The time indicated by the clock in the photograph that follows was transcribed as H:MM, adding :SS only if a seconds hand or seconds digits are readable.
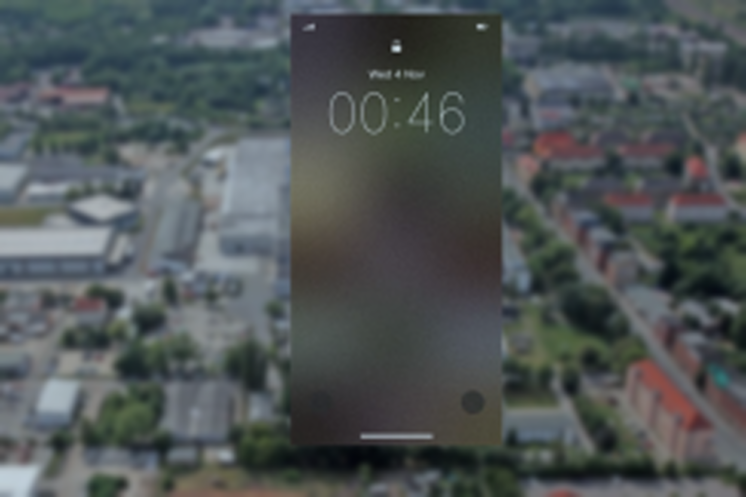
0:46
